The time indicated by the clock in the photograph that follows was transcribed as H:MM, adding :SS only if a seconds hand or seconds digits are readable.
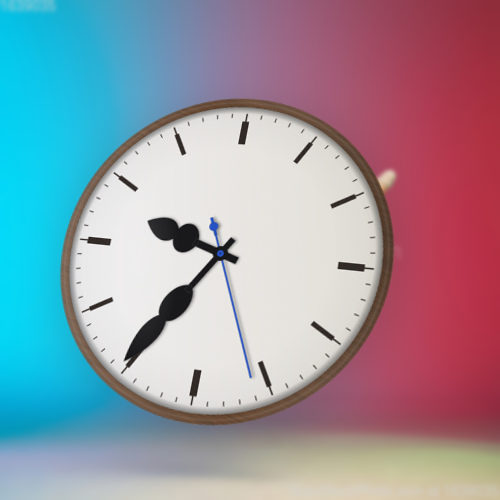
9:35:26
